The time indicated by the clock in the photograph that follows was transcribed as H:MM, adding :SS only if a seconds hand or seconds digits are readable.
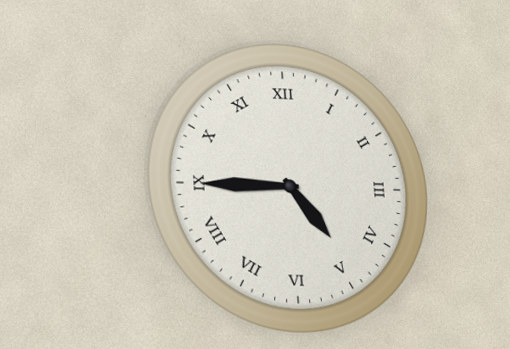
4:45
